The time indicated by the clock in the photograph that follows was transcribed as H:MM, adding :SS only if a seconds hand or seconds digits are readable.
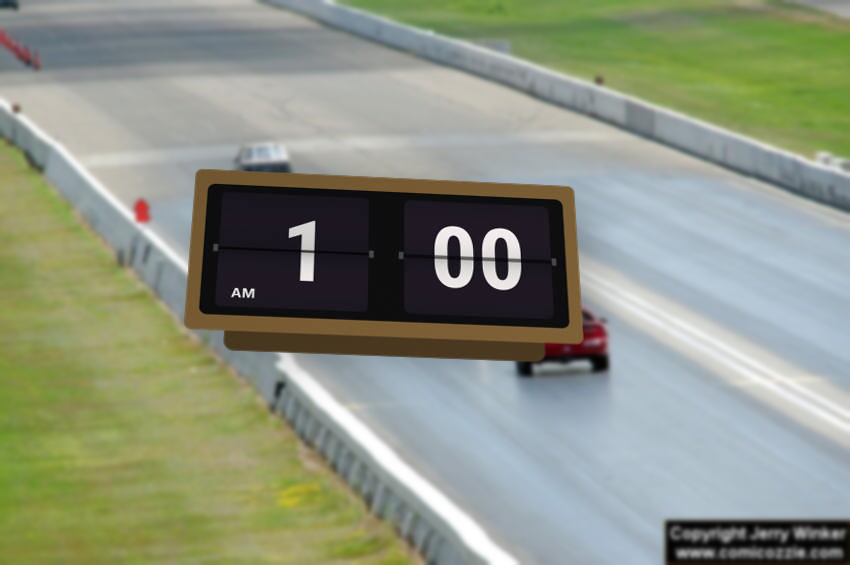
1:00
